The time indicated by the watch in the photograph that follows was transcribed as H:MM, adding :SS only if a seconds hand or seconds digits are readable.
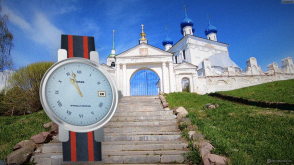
10:57
